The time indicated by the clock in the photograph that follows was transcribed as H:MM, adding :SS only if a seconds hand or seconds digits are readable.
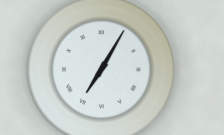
7:05
